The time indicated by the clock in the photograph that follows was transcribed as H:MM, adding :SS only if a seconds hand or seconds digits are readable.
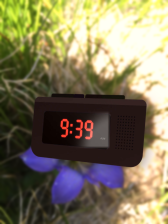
9:39
